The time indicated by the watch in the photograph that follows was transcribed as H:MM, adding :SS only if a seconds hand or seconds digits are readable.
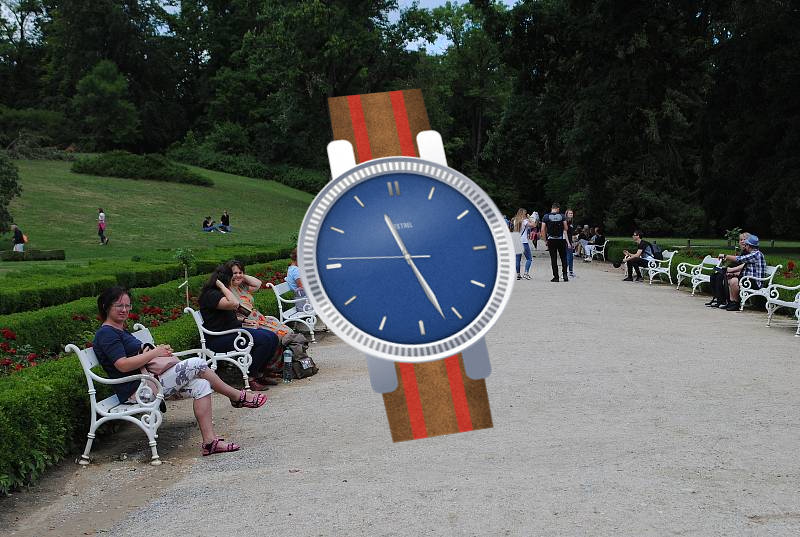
11:26:46
